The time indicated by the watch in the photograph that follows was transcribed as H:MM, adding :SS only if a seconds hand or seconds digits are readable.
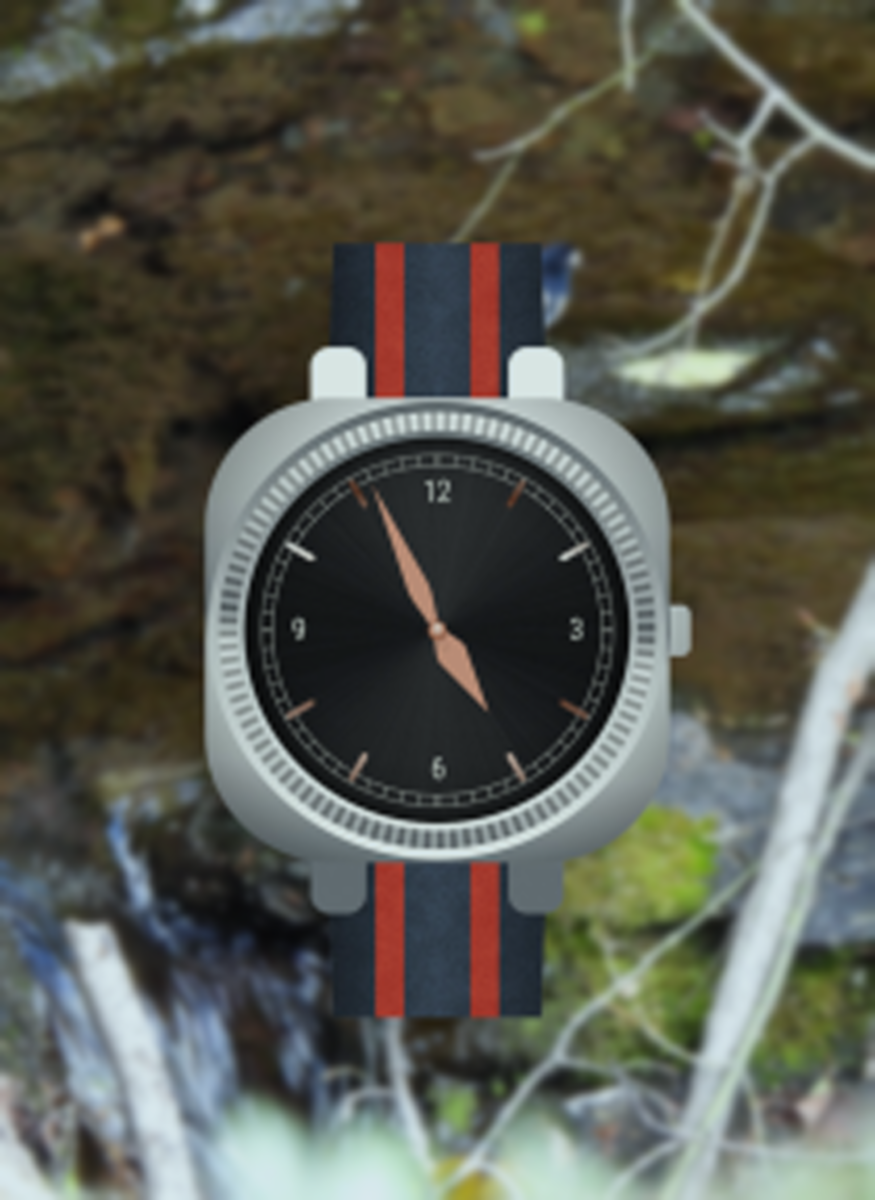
4:56
